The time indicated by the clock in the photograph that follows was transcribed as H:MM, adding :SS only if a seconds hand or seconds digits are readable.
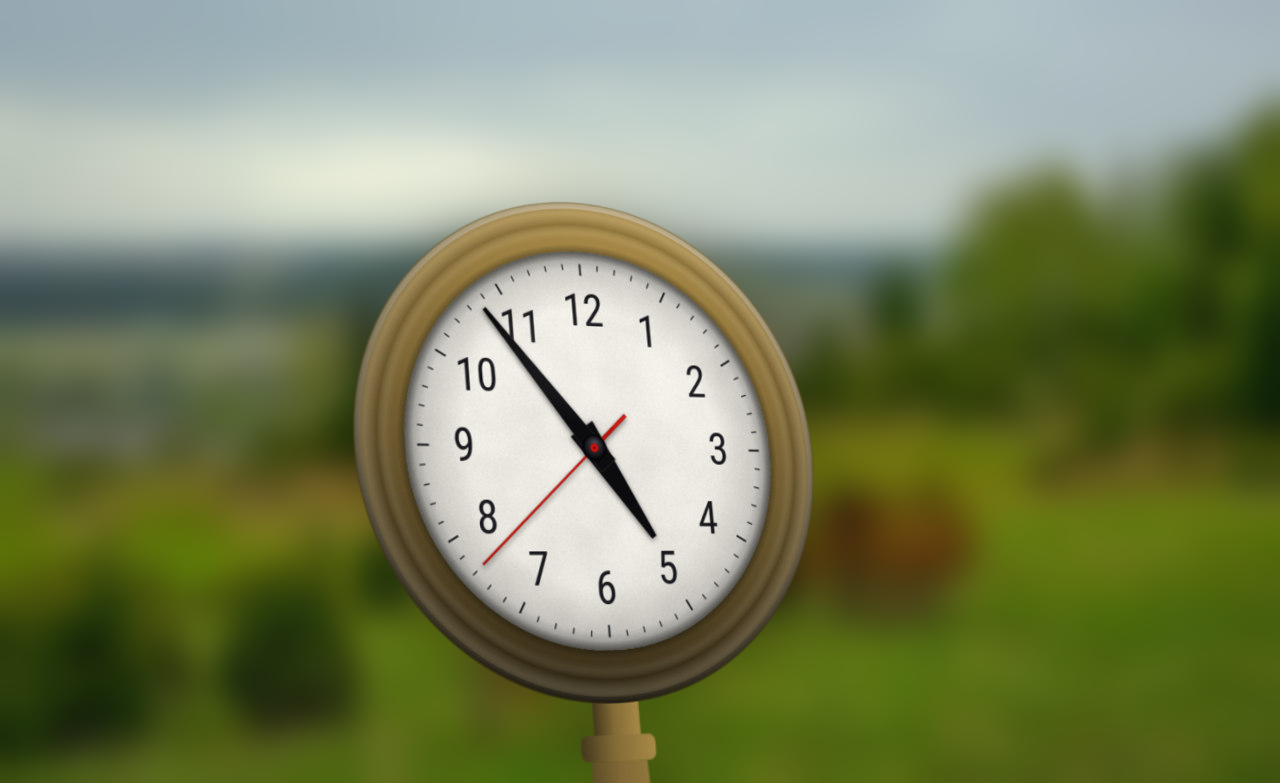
4:53:38
